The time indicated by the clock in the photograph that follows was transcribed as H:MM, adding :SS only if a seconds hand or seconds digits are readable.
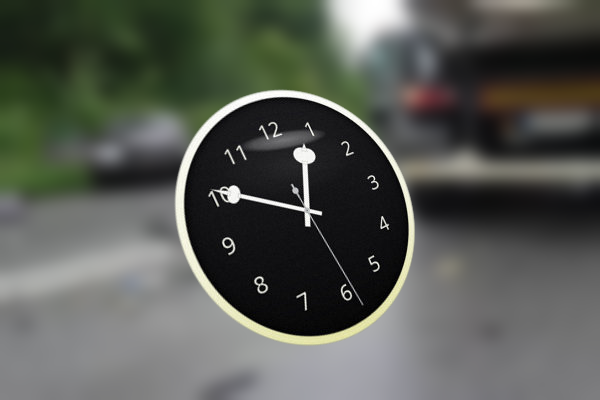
12:50:29
